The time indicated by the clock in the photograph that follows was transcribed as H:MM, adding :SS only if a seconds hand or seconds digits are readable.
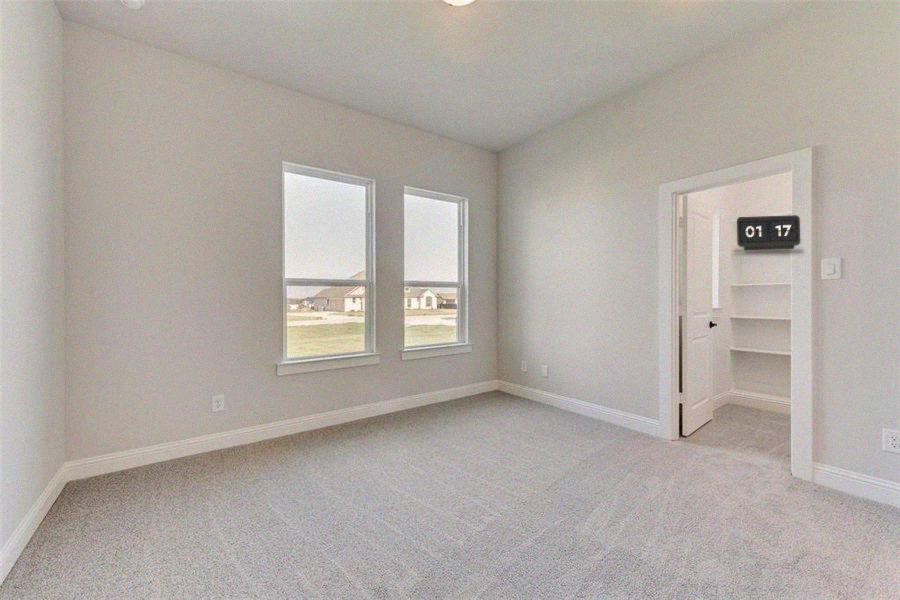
1:17
